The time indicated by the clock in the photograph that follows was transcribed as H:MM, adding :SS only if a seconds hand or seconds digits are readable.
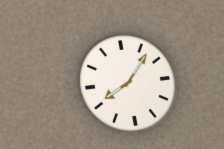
8:07
